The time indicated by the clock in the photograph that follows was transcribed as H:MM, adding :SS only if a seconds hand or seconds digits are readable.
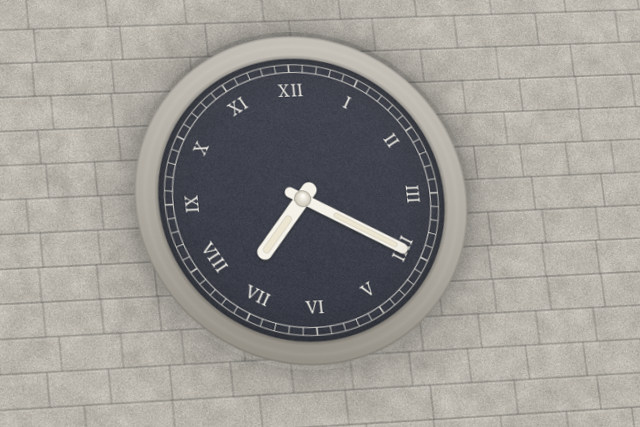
7:20
